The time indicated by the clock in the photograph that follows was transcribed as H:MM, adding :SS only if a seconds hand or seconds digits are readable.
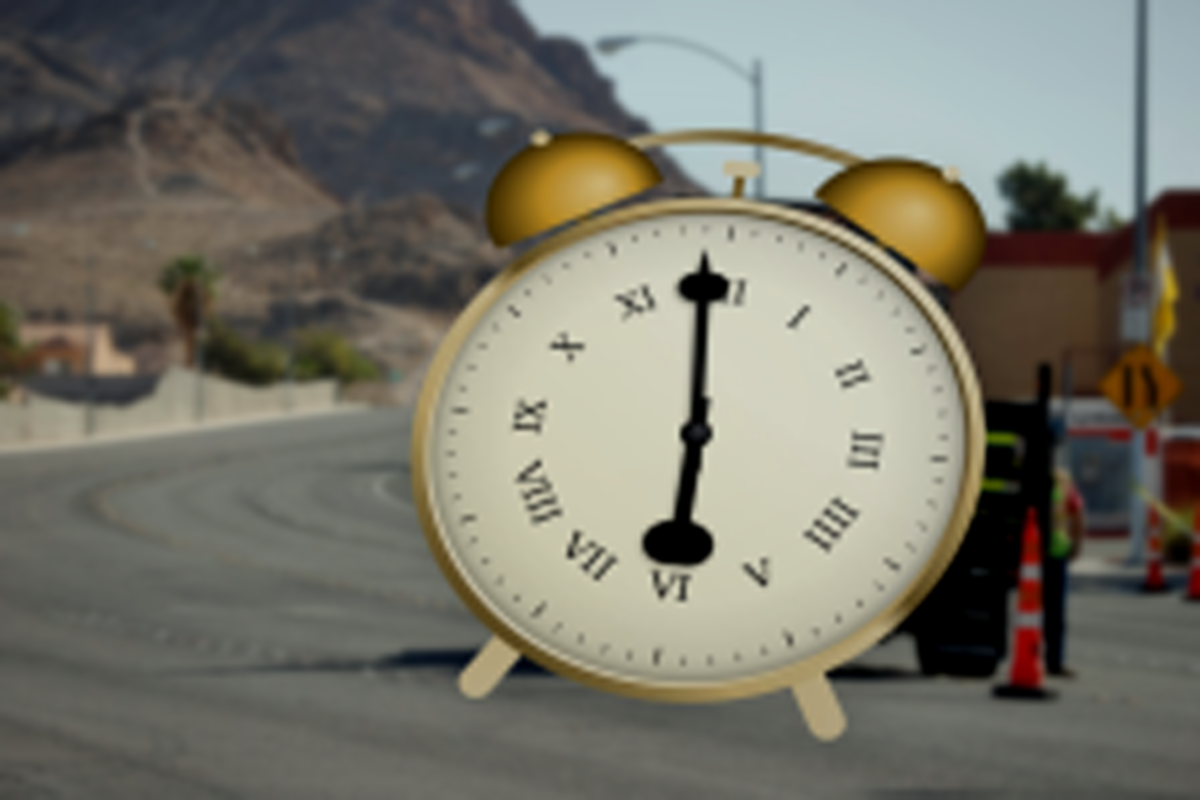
5:59
